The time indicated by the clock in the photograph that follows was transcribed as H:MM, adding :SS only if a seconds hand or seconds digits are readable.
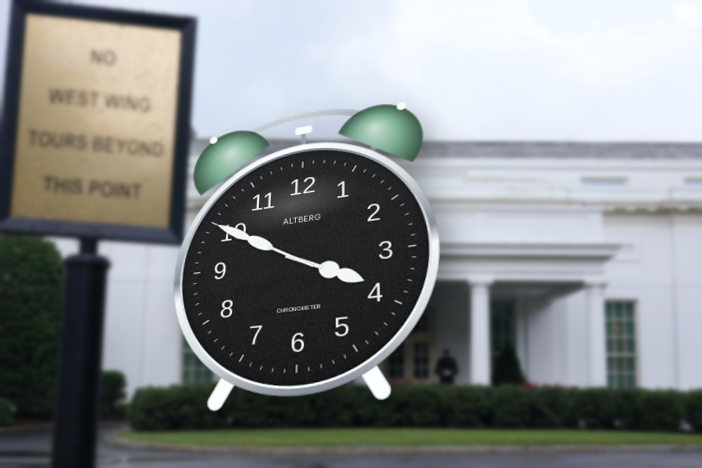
3:50
